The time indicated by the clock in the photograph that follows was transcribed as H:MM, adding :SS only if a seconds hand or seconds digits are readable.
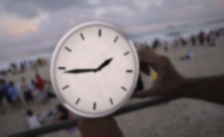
1:44
